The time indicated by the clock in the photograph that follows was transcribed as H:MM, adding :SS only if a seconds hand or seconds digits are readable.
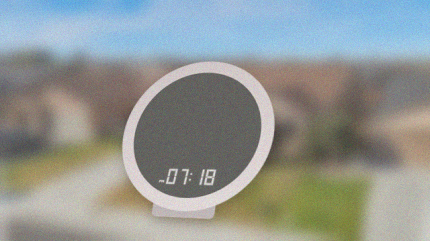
7:18
